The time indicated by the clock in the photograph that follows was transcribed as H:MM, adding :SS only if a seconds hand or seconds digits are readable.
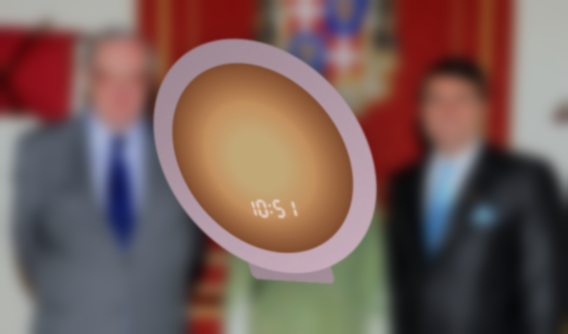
10:51
